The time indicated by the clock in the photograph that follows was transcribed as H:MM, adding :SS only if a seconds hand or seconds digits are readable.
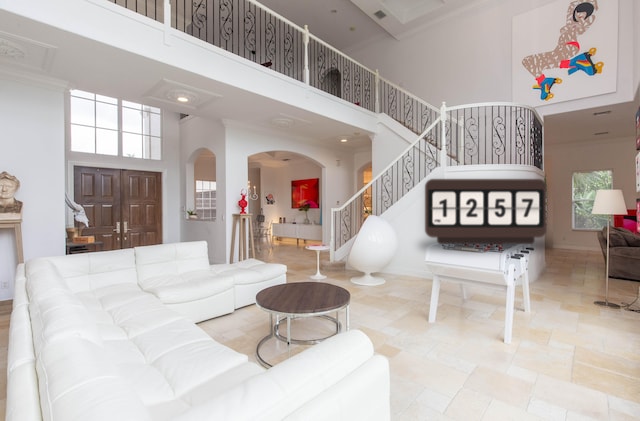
12:57
